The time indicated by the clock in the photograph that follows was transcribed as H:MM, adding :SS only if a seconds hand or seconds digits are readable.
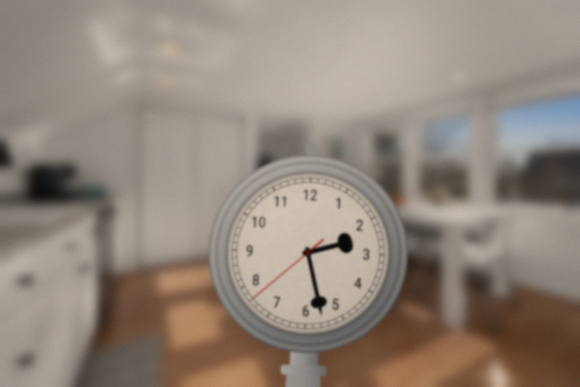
2:27:38
